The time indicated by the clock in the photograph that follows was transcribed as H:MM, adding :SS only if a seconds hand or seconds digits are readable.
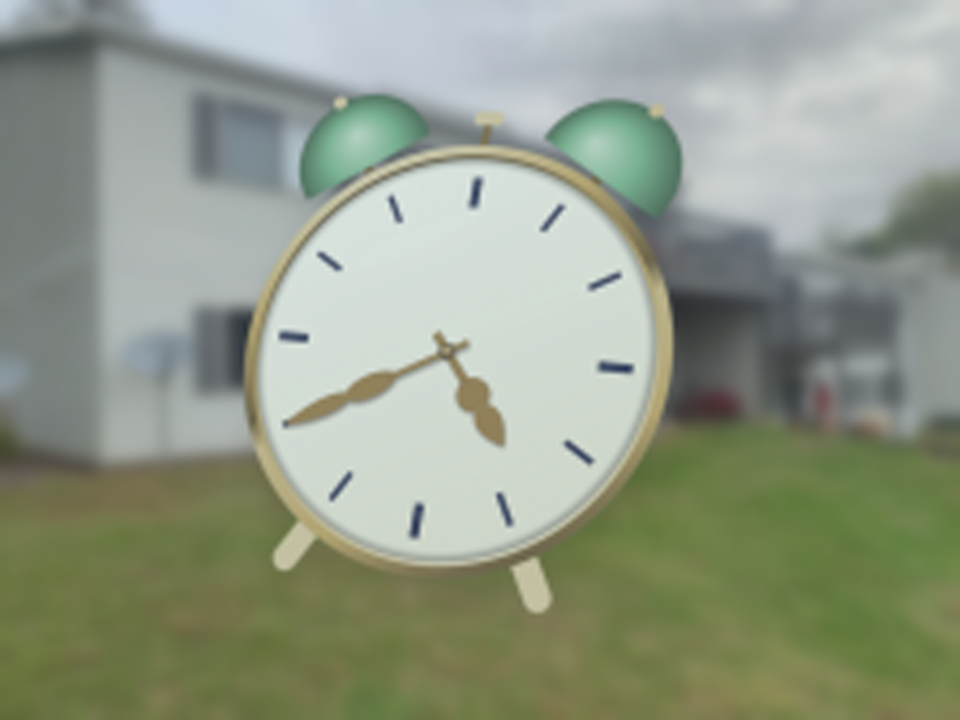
4:40
